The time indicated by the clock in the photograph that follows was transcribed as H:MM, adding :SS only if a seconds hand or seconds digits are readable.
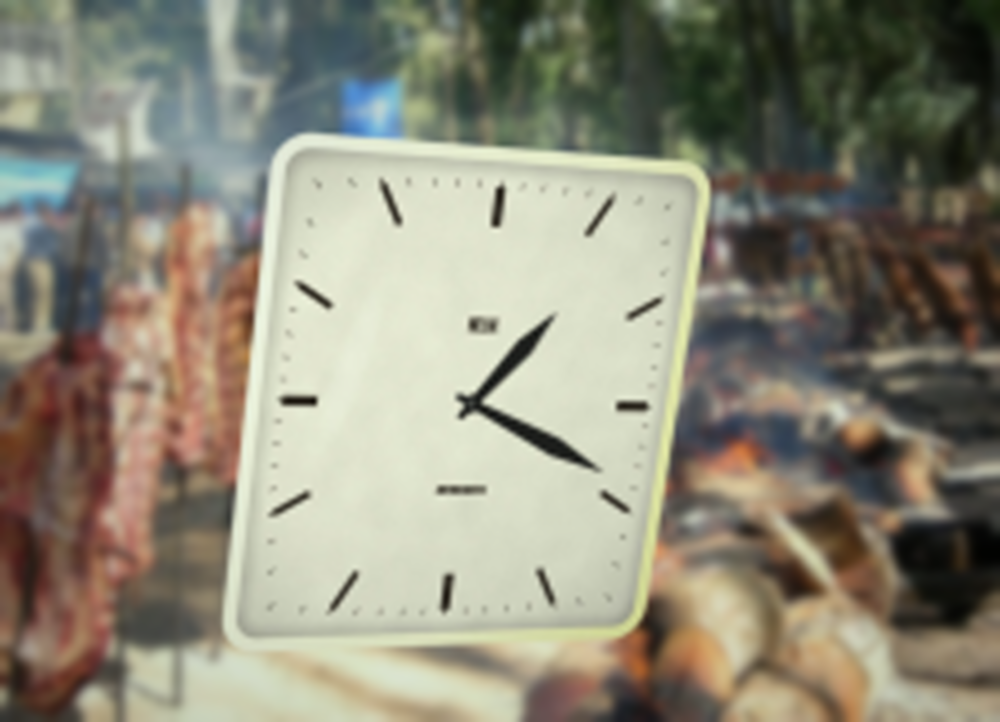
1:19
